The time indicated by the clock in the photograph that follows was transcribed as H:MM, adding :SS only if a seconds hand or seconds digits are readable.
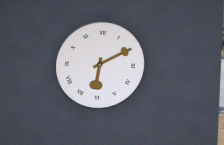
6:10
